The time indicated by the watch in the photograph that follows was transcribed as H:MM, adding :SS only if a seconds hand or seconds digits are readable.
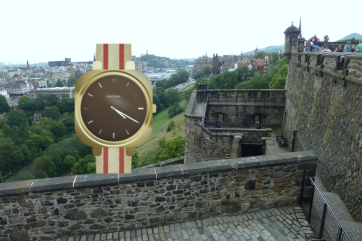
4:20
